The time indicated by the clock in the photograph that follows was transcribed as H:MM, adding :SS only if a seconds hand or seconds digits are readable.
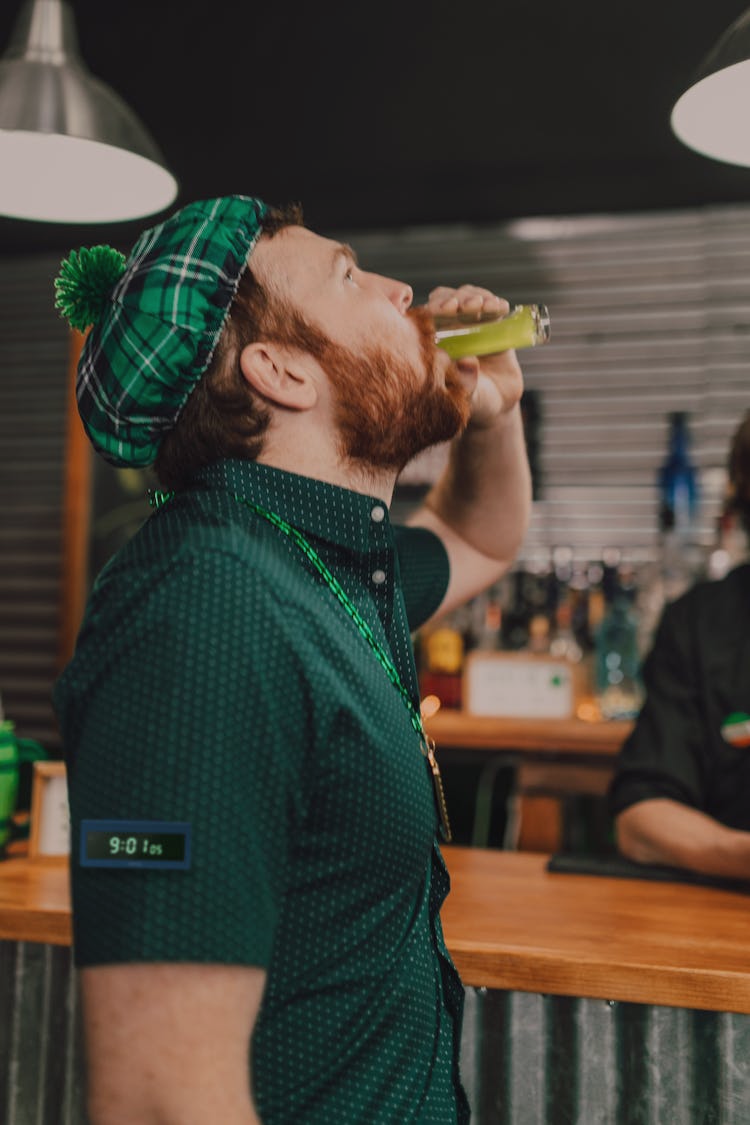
9:01
